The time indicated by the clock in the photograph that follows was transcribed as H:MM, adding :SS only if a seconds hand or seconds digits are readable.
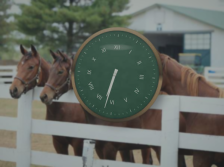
6:32
